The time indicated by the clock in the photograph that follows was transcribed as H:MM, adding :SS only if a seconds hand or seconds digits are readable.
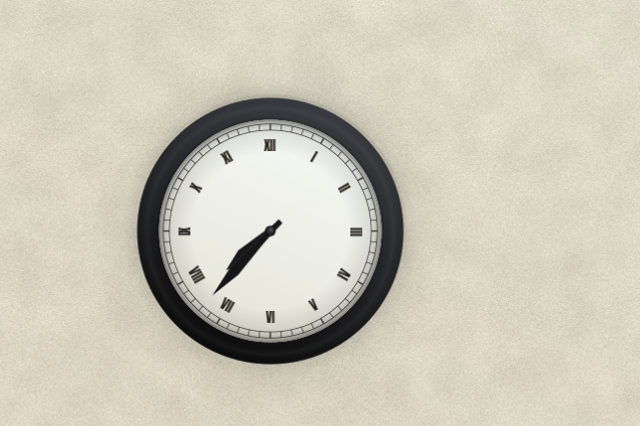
7:37
